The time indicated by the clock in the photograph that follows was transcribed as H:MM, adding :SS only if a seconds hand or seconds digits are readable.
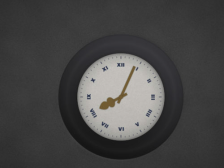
8:04
